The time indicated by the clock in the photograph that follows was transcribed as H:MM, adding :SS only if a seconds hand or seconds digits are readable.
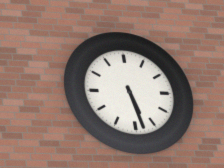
5:28
